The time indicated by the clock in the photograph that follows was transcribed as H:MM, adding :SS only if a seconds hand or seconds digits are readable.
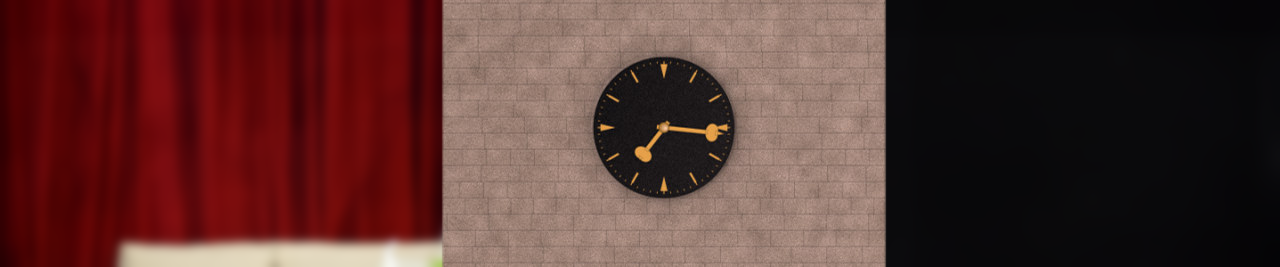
7:16
